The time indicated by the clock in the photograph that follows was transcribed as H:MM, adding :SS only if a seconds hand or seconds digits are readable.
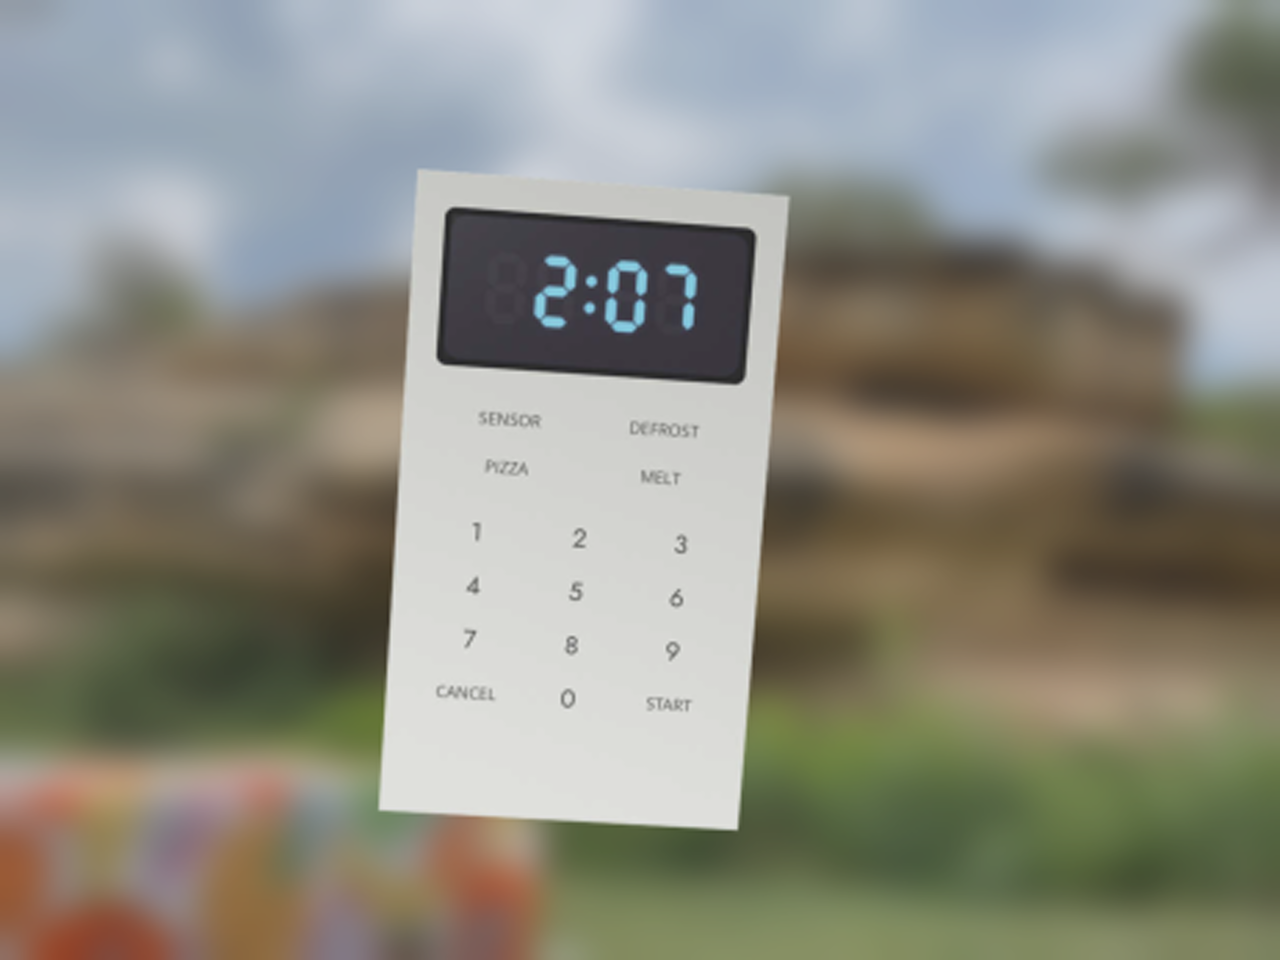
2:07
